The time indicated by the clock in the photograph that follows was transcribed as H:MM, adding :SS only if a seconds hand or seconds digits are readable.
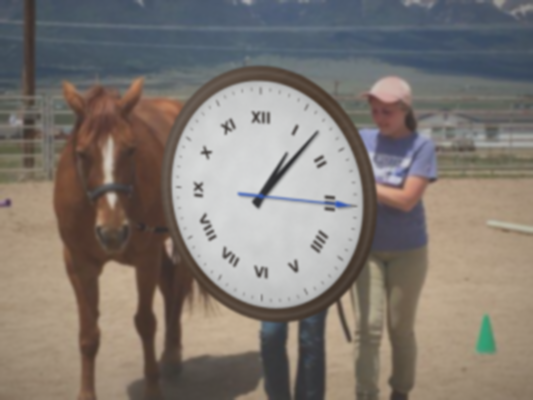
1:07:15
